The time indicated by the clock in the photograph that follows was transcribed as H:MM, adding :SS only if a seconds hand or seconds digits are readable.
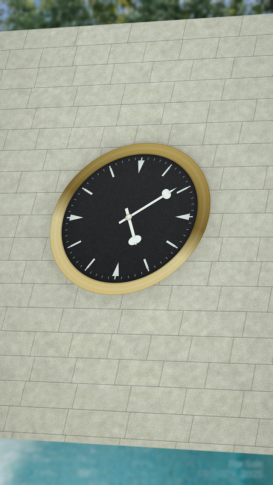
5:09
